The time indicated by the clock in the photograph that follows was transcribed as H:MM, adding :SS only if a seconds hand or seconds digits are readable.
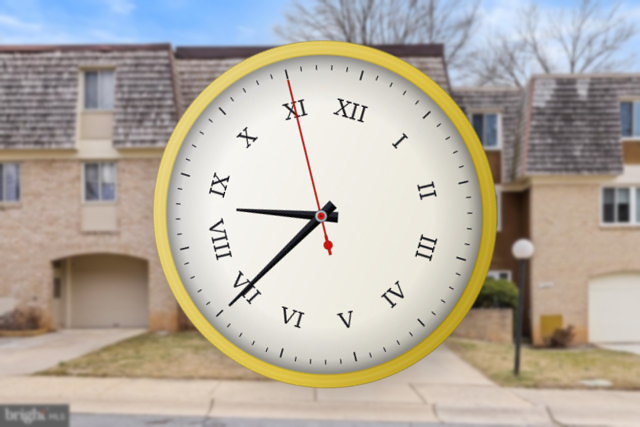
8:34:55
